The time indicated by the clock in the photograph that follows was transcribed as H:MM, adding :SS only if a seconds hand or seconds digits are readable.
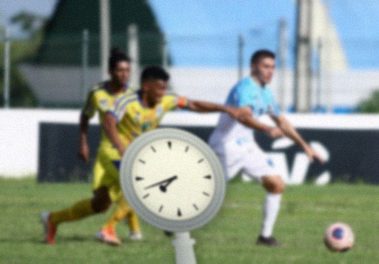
7:42
